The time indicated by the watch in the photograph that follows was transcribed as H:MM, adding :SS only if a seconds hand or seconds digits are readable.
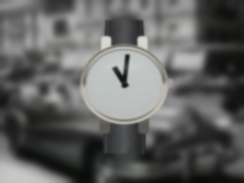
11:01
